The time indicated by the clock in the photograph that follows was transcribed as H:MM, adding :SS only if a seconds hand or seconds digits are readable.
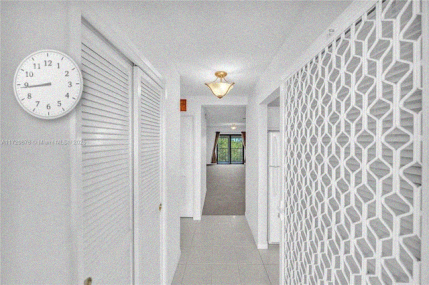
8:44
